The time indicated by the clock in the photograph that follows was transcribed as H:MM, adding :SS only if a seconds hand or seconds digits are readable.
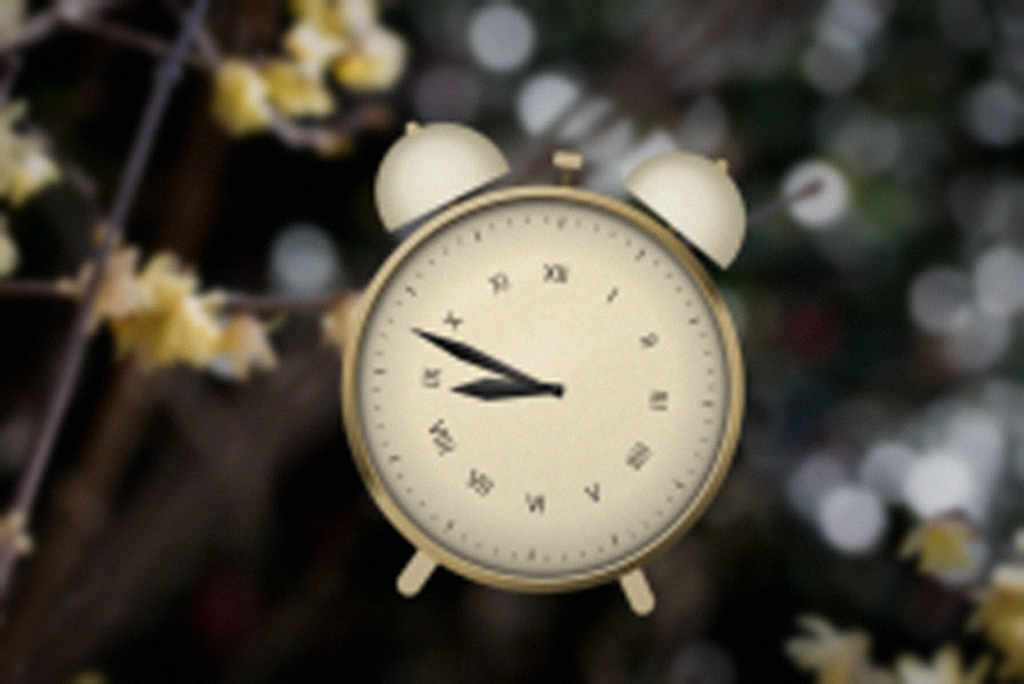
8:48
